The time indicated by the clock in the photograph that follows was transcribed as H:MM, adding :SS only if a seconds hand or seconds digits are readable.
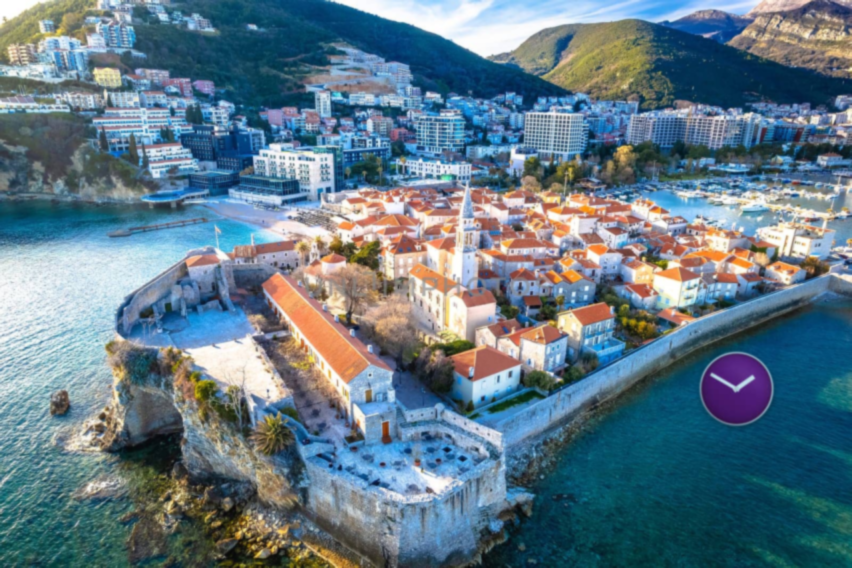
1:50
